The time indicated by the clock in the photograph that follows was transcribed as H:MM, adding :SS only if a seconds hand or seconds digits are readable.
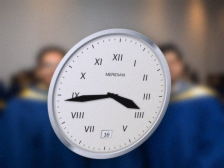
3:44
